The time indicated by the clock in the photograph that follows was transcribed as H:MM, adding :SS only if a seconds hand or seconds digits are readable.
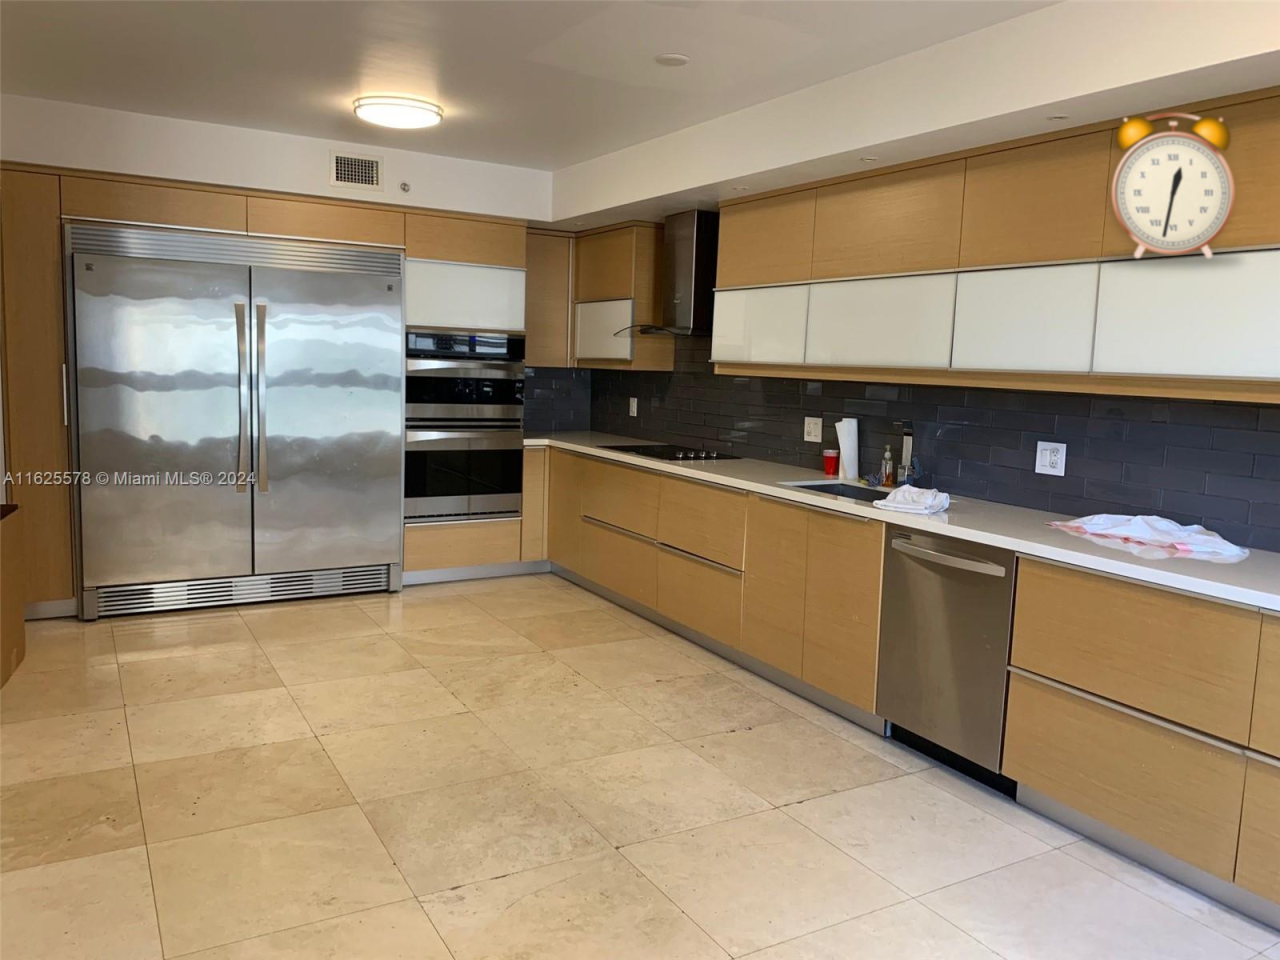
12:32
